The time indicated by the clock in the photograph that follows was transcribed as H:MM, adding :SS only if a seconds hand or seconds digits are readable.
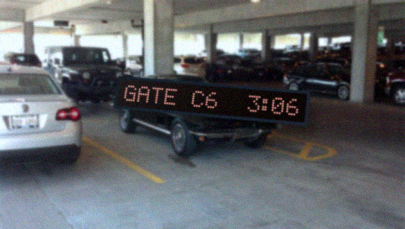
3:06
